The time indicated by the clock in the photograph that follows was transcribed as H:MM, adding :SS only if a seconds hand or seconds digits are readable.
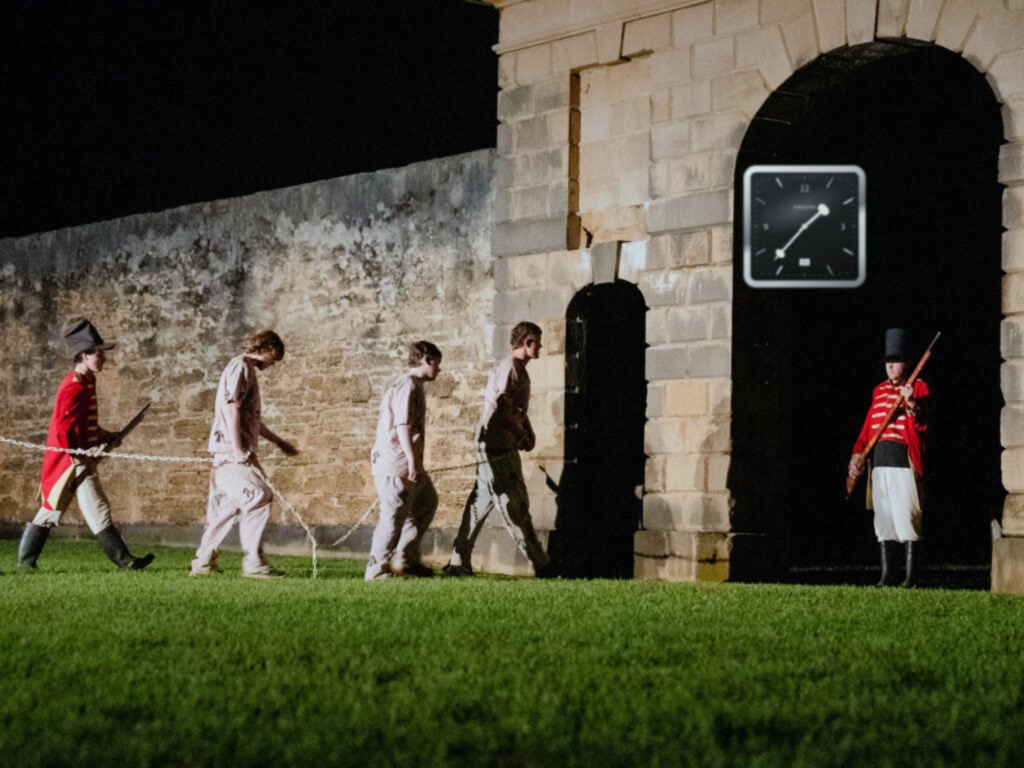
1:37
